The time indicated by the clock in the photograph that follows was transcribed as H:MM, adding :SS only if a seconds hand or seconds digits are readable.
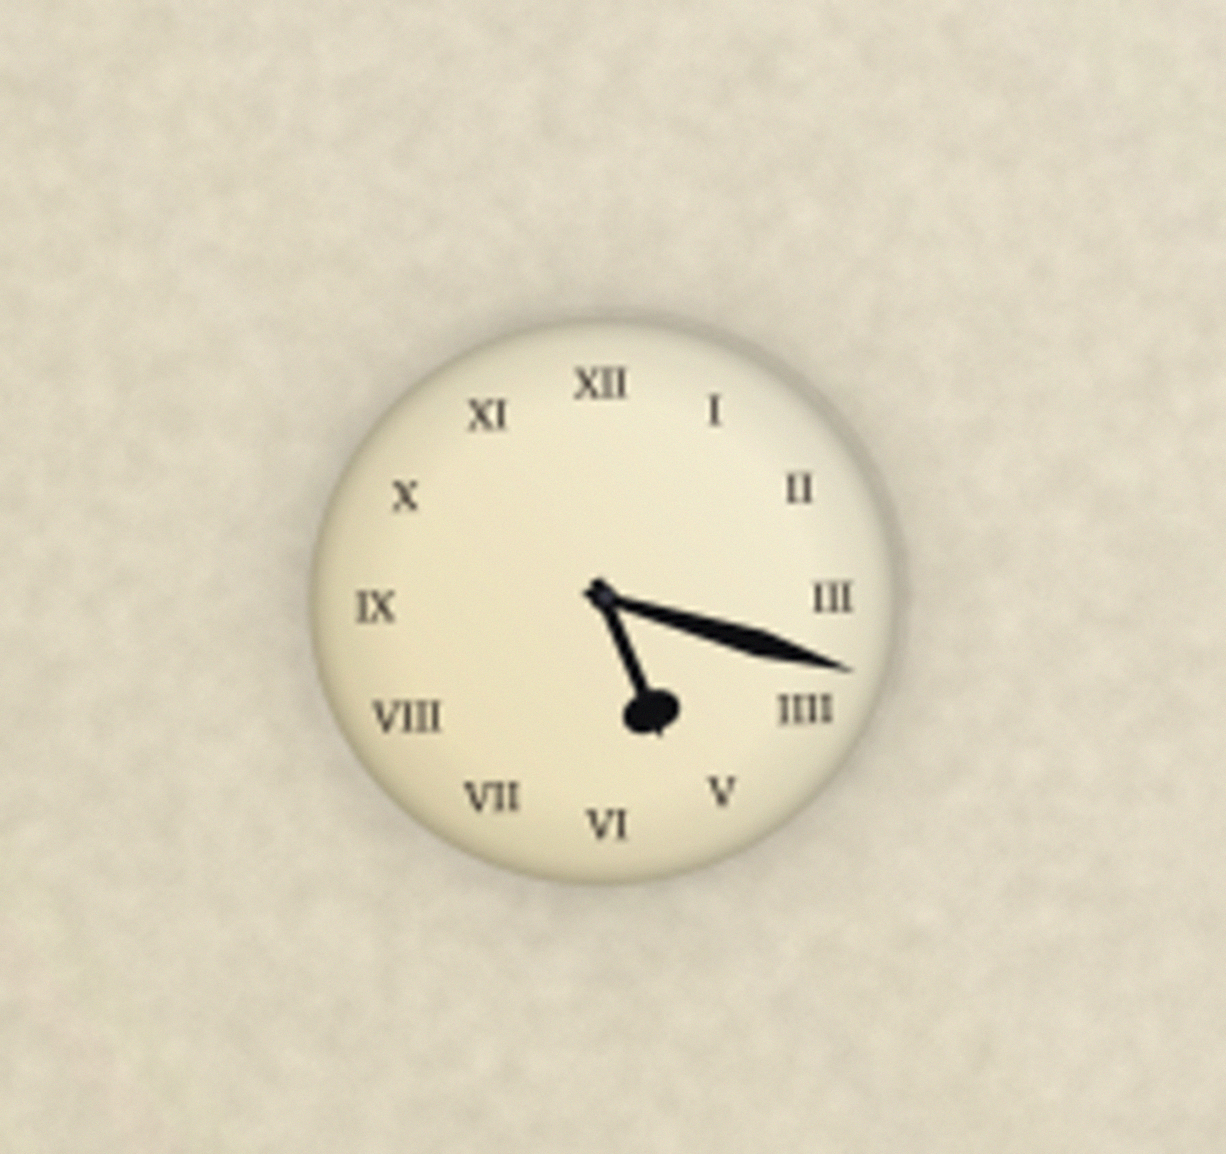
5:18
